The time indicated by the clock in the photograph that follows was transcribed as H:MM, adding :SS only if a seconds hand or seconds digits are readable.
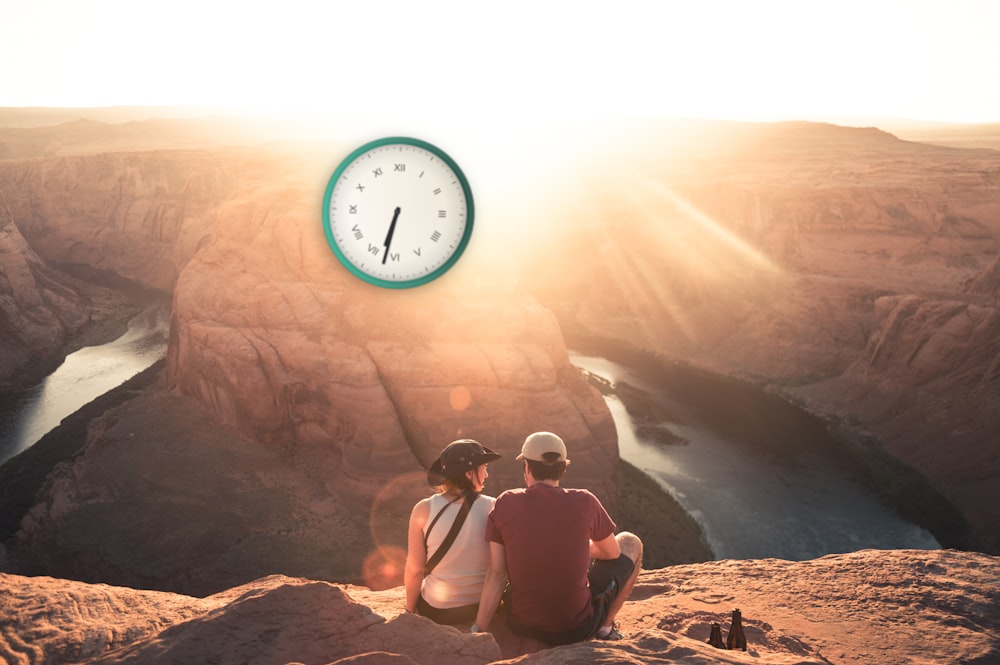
6:32
